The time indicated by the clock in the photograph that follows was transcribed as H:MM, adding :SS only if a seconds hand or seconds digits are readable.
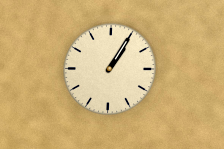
1:05
